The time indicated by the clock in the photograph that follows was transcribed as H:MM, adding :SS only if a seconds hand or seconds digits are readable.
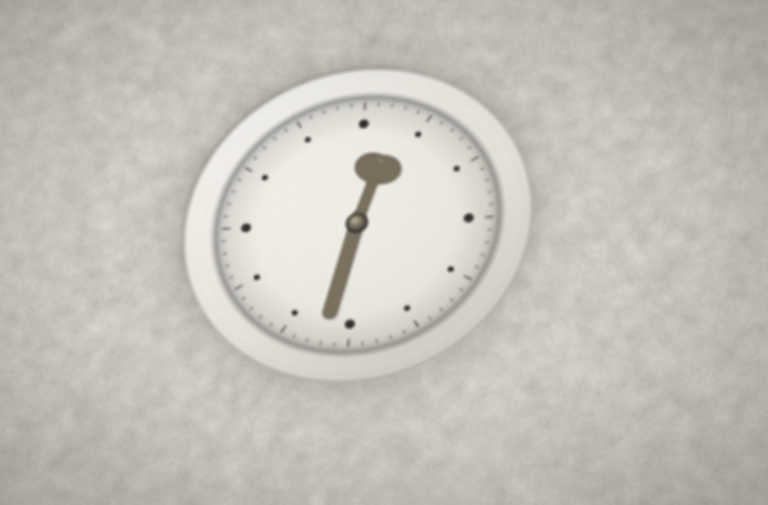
12:32
